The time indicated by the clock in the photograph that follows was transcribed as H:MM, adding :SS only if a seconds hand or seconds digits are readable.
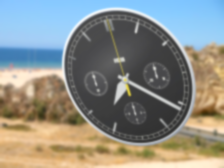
7:21
